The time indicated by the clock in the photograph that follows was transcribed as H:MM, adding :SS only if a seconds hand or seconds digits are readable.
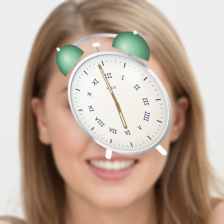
5:59
